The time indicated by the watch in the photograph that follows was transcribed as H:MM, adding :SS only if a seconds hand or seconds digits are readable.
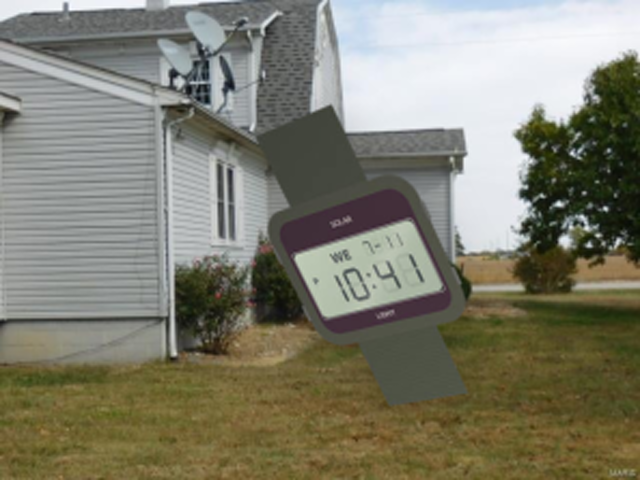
10:41
